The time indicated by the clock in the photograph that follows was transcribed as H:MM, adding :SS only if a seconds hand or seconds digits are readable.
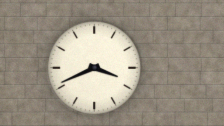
3:41
